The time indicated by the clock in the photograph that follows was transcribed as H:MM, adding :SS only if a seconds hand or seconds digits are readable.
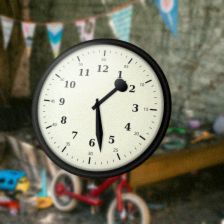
1:28
